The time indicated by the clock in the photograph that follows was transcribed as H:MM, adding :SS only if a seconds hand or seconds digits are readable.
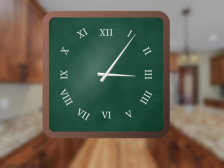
3:06
